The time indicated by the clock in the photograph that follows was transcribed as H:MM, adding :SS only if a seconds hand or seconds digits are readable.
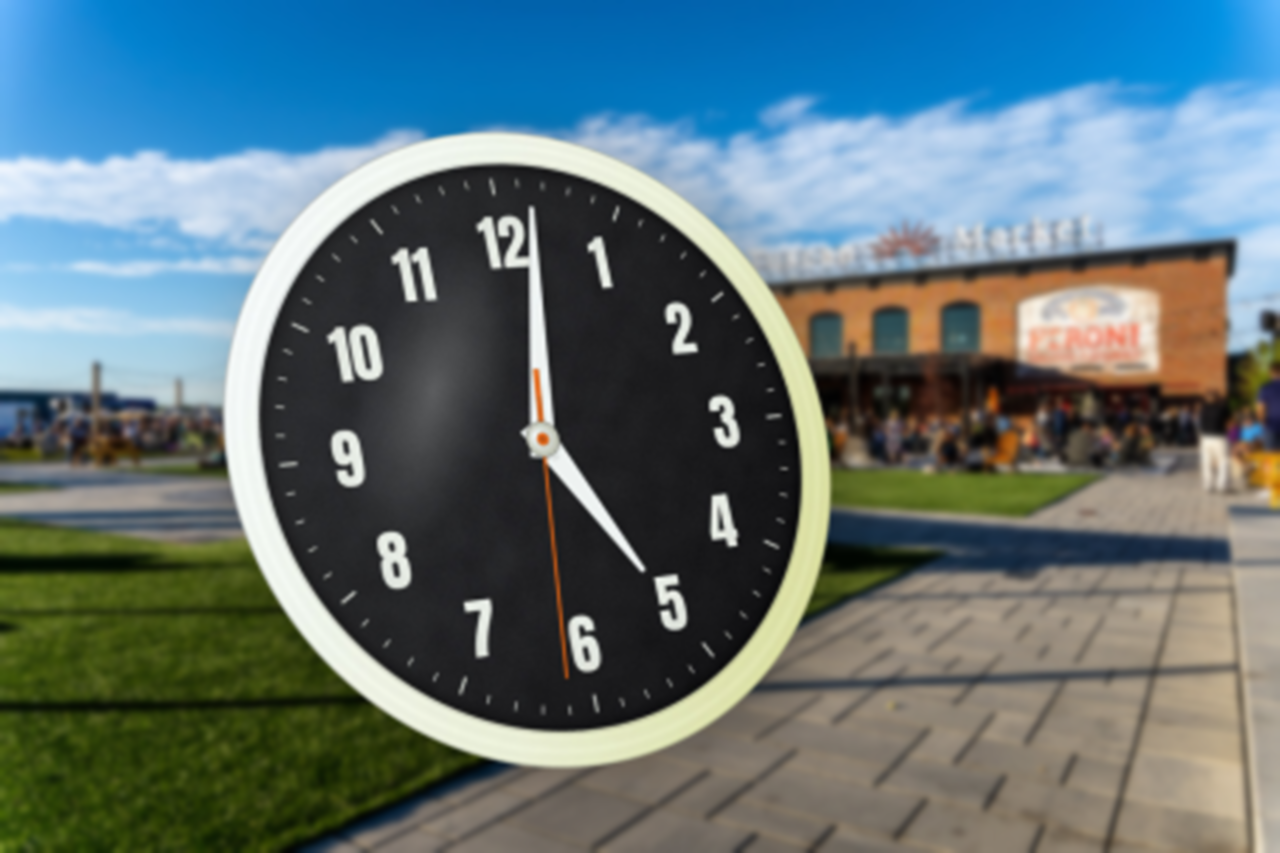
5:01:31
